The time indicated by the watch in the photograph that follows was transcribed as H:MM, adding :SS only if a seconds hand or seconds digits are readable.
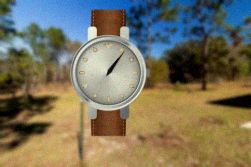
1:06
